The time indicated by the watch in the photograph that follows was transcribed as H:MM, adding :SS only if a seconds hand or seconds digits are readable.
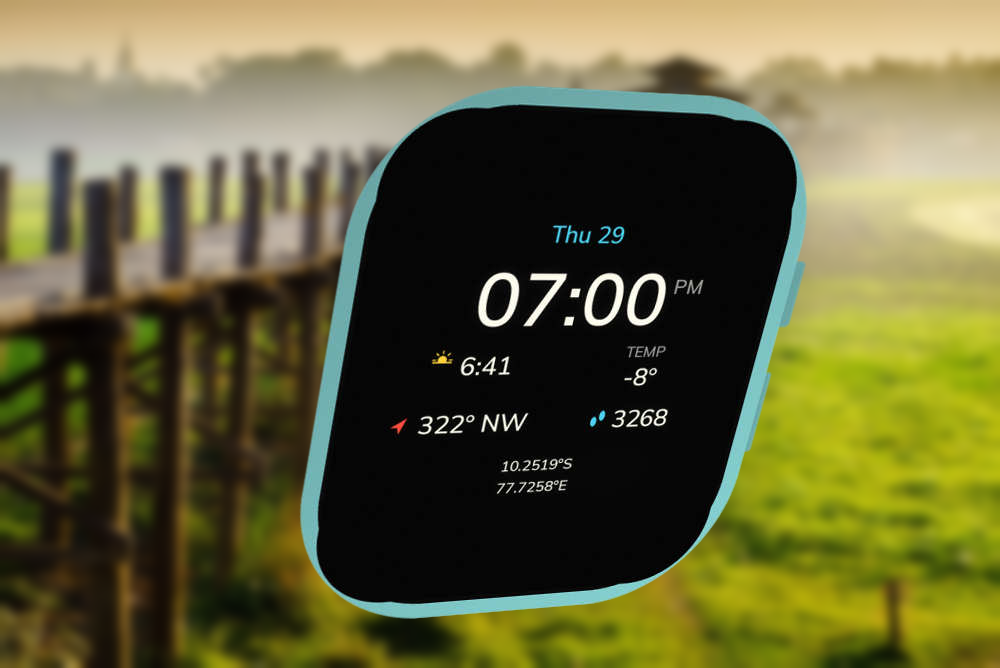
7:00
